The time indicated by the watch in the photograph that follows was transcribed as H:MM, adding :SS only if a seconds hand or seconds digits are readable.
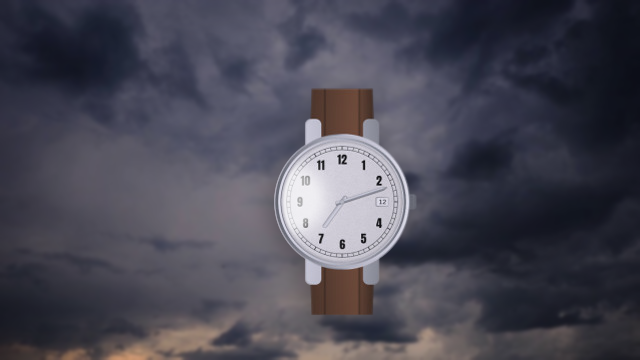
7:12
